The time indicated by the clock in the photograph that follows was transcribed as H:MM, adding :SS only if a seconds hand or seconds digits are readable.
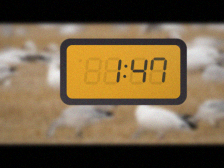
1:47
